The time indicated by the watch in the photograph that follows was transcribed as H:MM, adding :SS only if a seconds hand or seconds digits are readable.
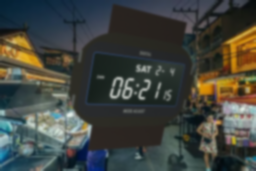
6:21
